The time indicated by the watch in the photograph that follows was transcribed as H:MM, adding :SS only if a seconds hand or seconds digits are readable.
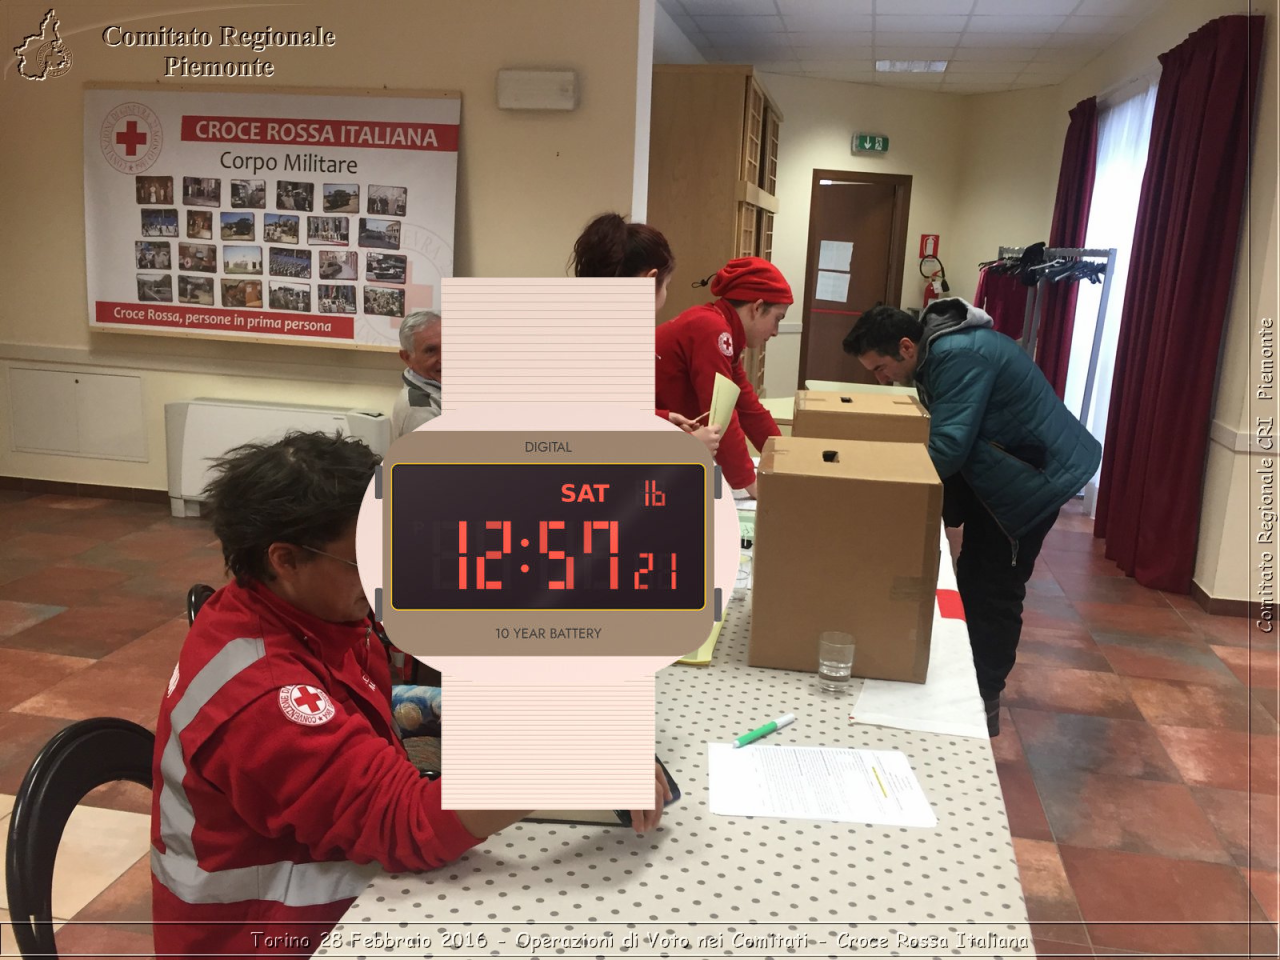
12:57:21
